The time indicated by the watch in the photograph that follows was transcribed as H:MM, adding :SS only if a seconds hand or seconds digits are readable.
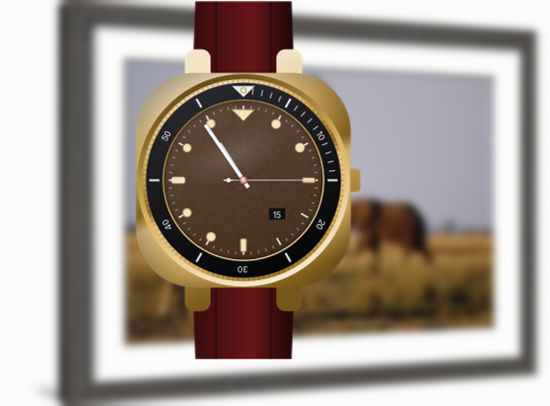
10:54:15
